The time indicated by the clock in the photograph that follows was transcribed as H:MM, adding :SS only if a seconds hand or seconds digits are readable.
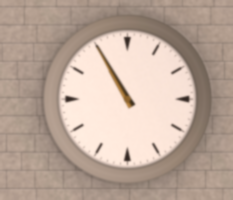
10:55
